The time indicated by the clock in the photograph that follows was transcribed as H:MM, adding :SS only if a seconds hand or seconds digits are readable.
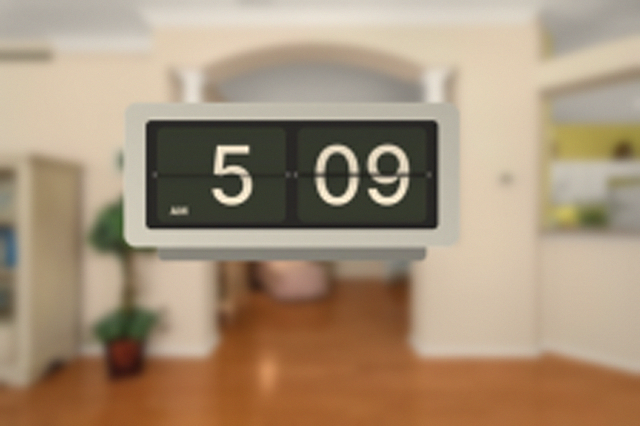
5:09
